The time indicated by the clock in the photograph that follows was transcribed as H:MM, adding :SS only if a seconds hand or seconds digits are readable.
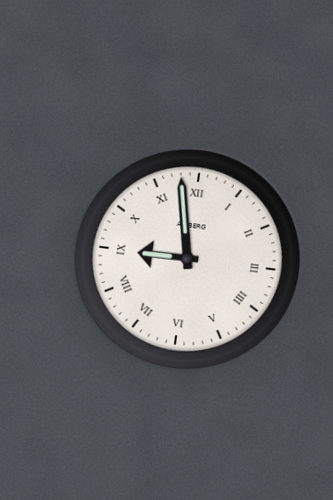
8:58
